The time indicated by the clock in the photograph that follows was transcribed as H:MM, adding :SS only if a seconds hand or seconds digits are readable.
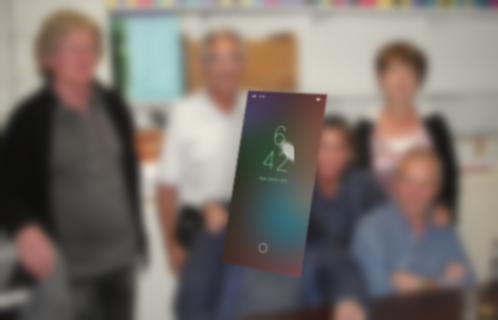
6:42
